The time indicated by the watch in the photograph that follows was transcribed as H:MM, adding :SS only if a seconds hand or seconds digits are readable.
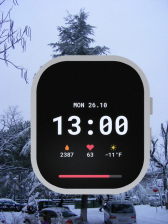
13:00
